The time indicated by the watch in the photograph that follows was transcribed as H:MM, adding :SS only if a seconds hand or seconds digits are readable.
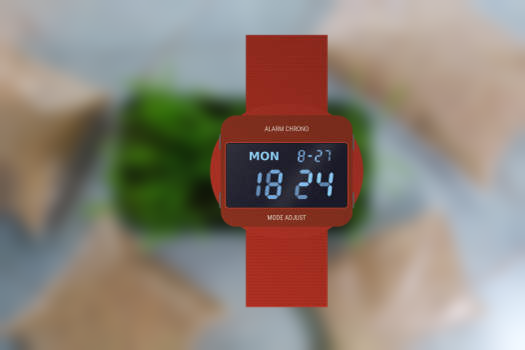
18:24
